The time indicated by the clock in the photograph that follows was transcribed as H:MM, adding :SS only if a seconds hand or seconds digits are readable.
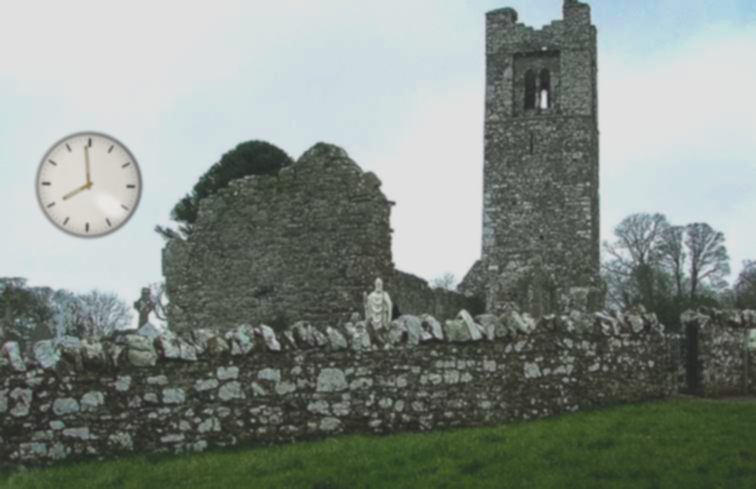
7:59
